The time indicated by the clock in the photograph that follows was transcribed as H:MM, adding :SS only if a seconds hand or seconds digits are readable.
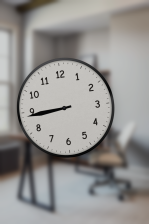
8:44
